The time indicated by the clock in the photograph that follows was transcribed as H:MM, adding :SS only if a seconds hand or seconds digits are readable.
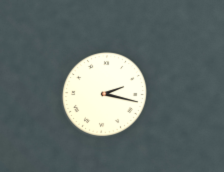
2:17
